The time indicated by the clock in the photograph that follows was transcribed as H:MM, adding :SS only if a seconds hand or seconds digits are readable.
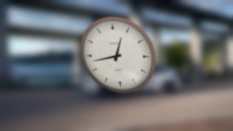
12:43
